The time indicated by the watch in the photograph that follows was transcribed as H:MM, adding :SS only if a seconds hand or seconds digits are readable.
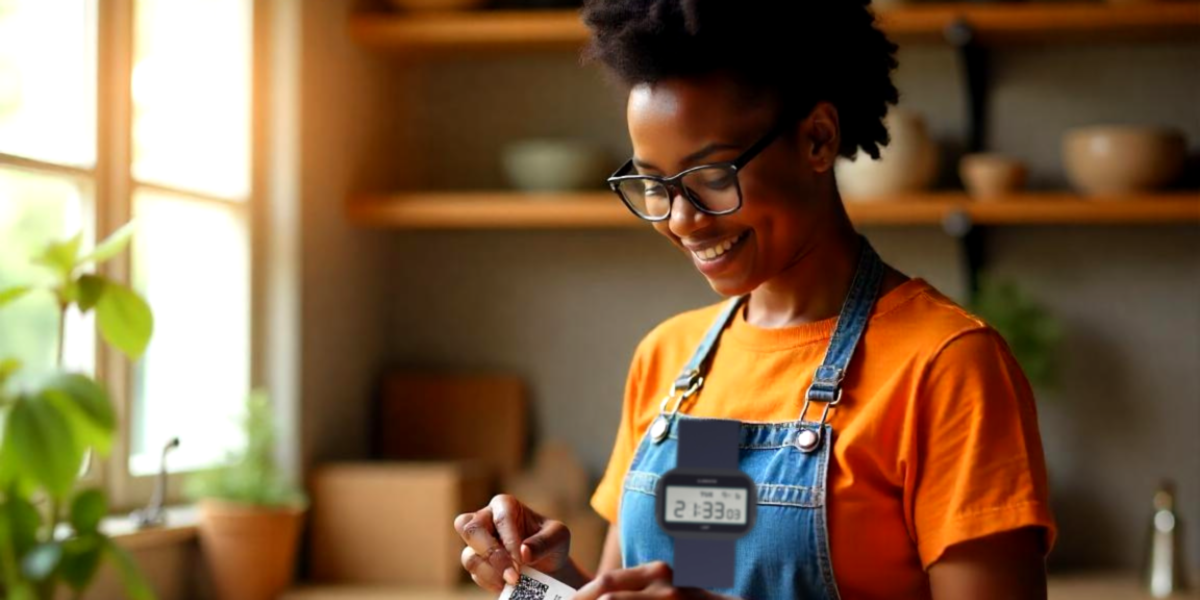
21:33
